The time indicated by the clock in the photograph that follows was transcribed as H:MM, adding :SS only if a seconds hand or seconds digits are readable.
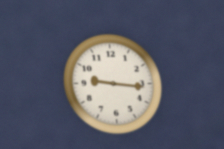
9:16
